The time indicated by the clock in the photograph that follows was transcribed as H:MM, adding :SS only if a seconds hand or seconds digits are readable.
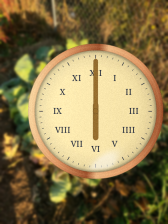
6:00
